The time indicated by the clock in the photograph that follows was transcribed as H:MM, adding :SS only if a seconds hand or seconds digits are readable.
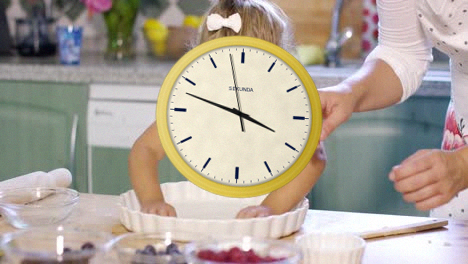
3:47:58
